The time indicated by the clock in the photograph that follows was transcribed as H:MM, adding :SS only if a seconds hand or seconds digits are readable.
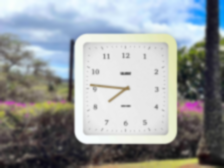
7:46
